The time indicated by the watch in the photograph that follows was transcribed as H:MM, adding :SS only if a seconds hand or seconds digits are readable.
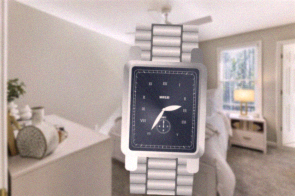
2:35
